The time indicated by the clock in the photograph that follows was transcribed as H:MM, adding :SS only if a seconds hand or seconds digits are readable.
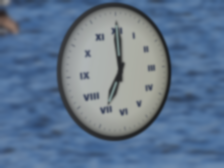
7:00
